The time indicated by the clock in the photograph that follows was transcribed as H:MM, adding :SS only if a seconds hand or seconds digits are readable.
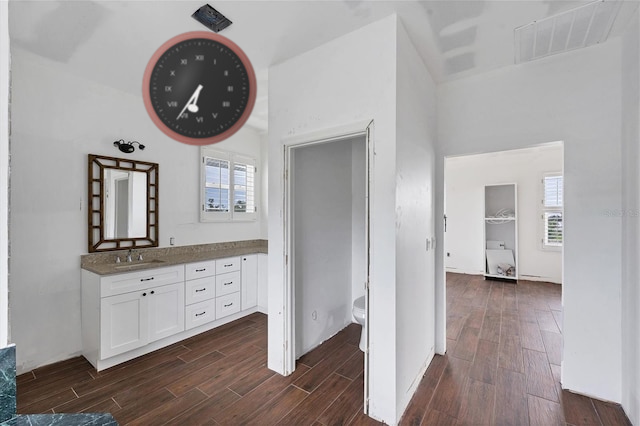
6:36
